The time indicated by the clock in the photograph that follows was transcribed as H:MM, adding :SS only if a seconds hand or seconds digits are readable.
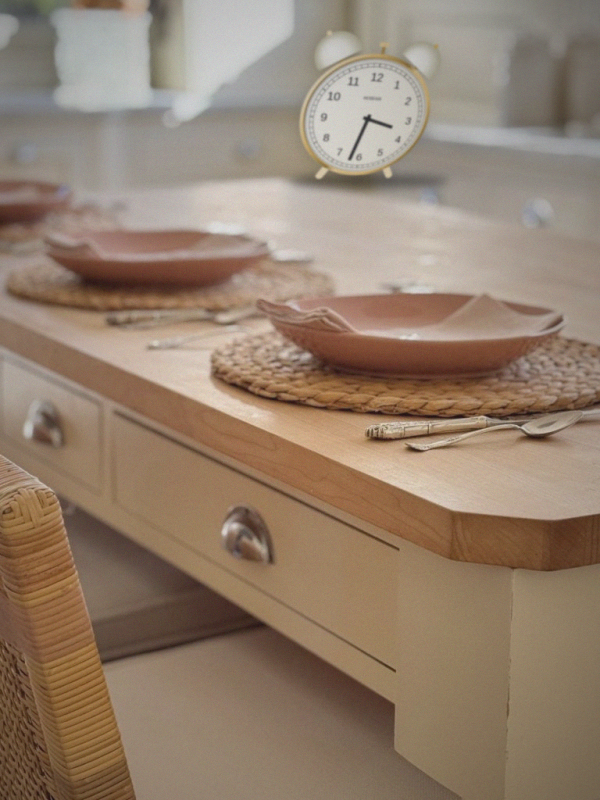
3:32
